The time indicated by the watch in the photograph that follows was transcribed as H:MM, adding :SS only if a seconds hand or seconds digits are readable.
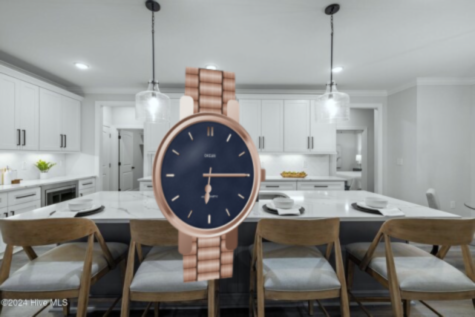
6:15
